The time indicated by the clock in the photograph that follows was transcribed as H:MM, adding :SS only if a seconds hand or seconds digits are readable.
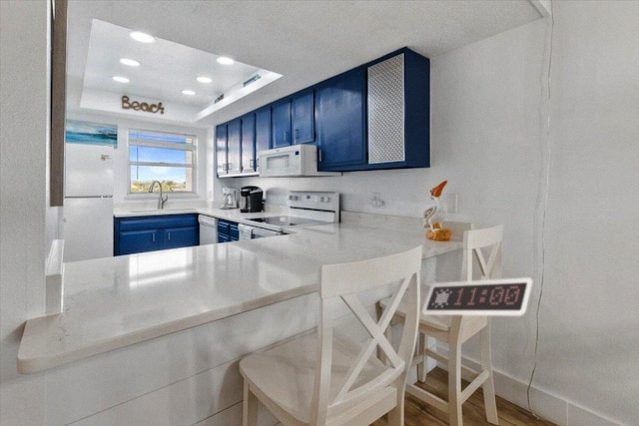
11:00
